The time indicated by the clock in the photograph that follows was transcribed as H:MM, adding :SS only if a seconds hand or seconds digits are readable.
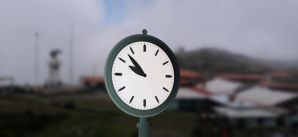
9:53
